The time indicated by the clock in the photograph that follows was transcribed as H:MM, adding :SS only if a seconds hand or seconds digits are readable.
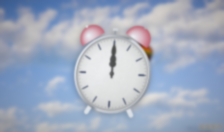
12:00
